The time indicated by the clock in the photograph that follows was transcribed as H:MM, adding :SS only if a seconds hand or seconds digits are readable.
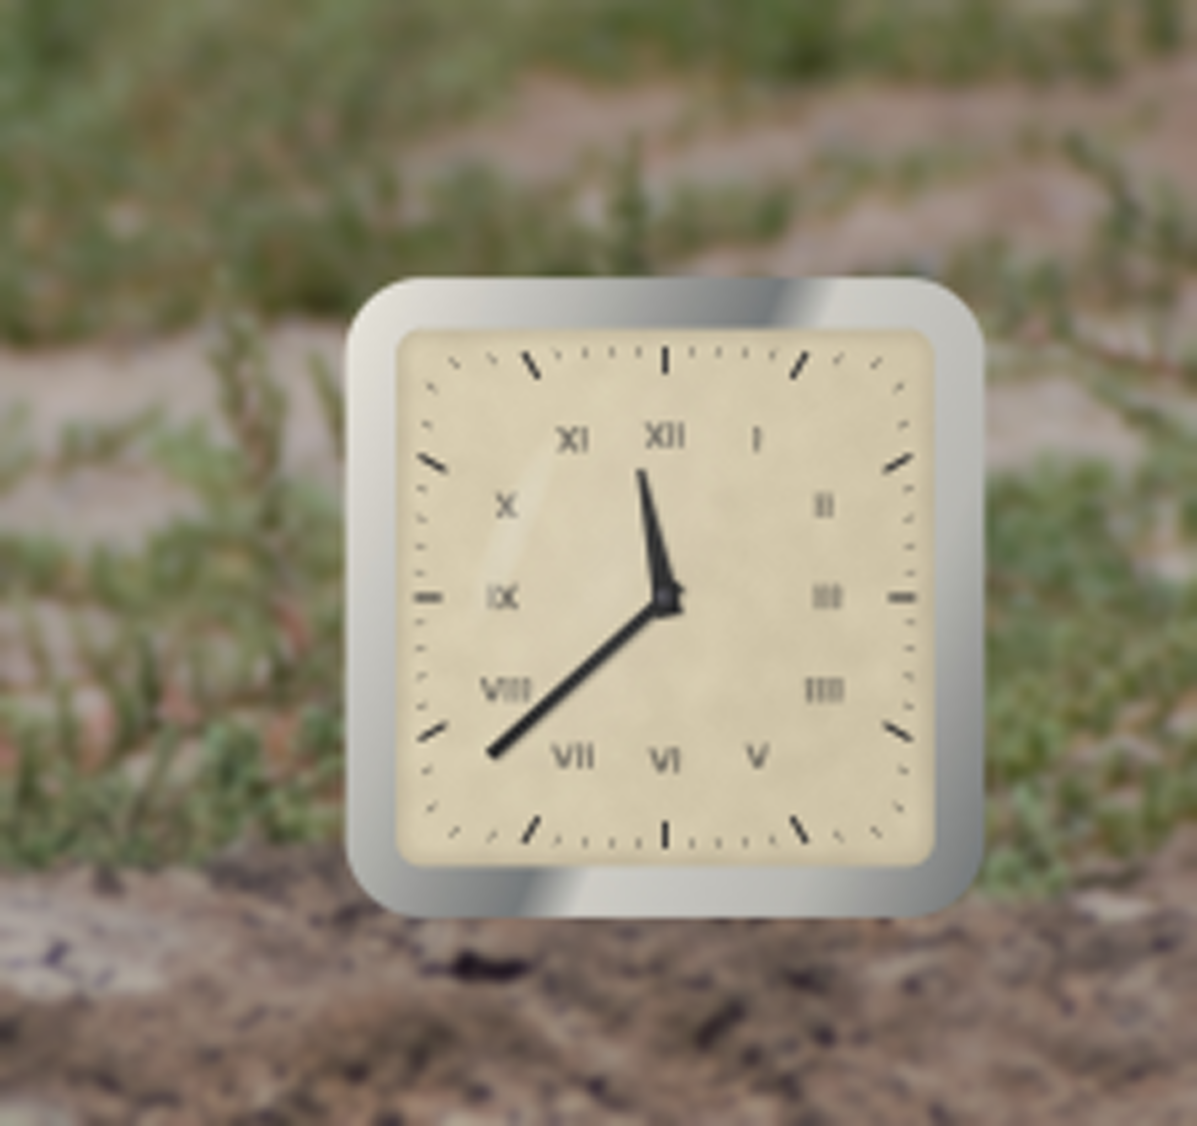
11:38
